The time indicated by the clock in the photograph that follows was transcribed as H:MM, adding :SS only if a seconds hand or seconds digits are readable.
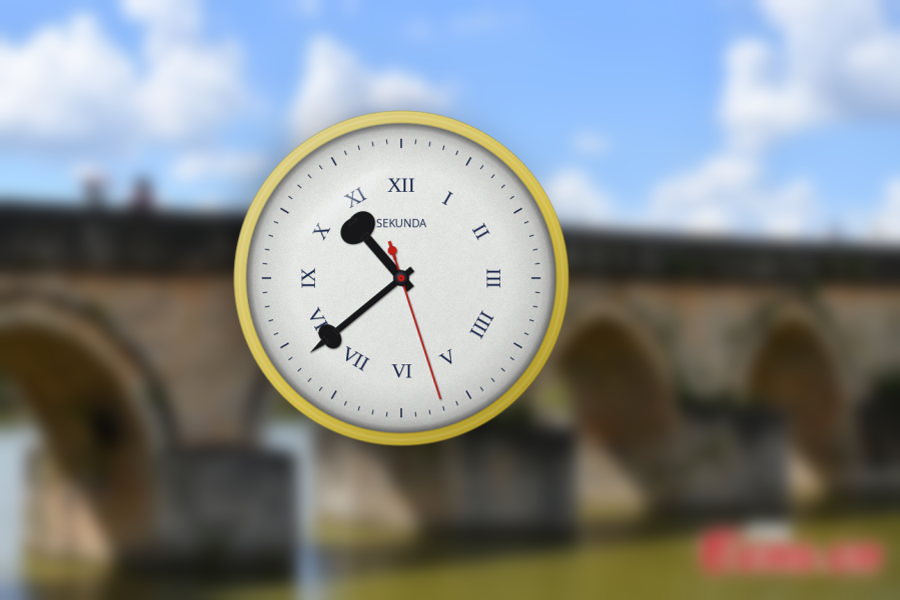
10:38:27
